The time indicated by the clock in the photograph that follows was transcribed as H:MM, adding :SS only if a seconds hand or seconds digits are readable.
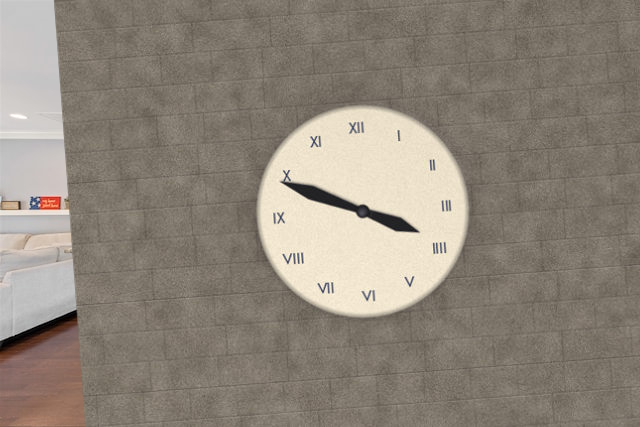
3:49
